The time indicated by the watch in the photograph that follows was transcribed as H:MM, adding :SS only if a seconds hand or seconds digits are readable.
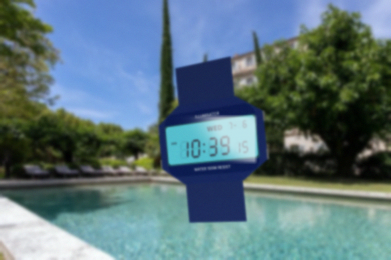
10:39:15
